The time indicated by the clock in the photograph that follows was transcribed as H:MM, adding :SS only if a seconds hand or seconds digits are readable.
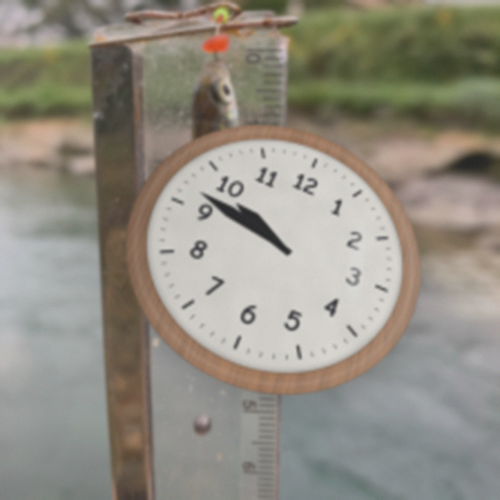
9:47
